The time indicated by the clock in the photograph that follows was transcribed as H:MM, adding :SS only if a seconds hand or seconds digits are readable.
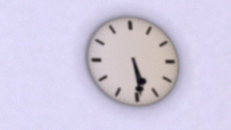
5:29
